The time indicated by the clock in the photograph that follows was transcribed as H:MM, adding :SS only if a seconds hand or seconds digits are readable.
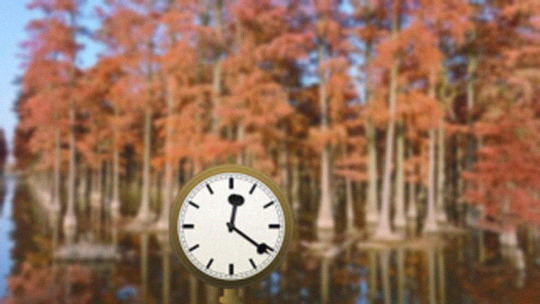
12:21
